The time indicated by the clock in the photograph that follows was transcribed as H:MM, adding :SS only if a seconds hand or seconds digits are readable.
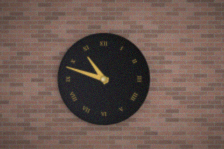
10:48
